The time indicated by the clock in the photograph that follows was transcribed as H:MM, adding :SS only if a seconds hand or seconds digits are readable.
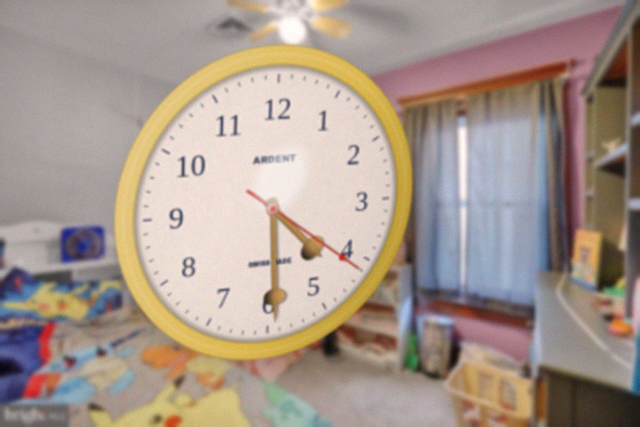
4:29:21
